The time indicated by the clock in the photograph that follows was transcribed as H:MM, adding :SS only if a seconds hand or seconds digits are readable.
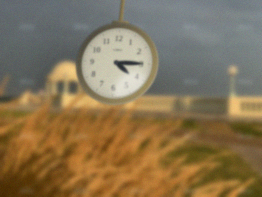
4:15
